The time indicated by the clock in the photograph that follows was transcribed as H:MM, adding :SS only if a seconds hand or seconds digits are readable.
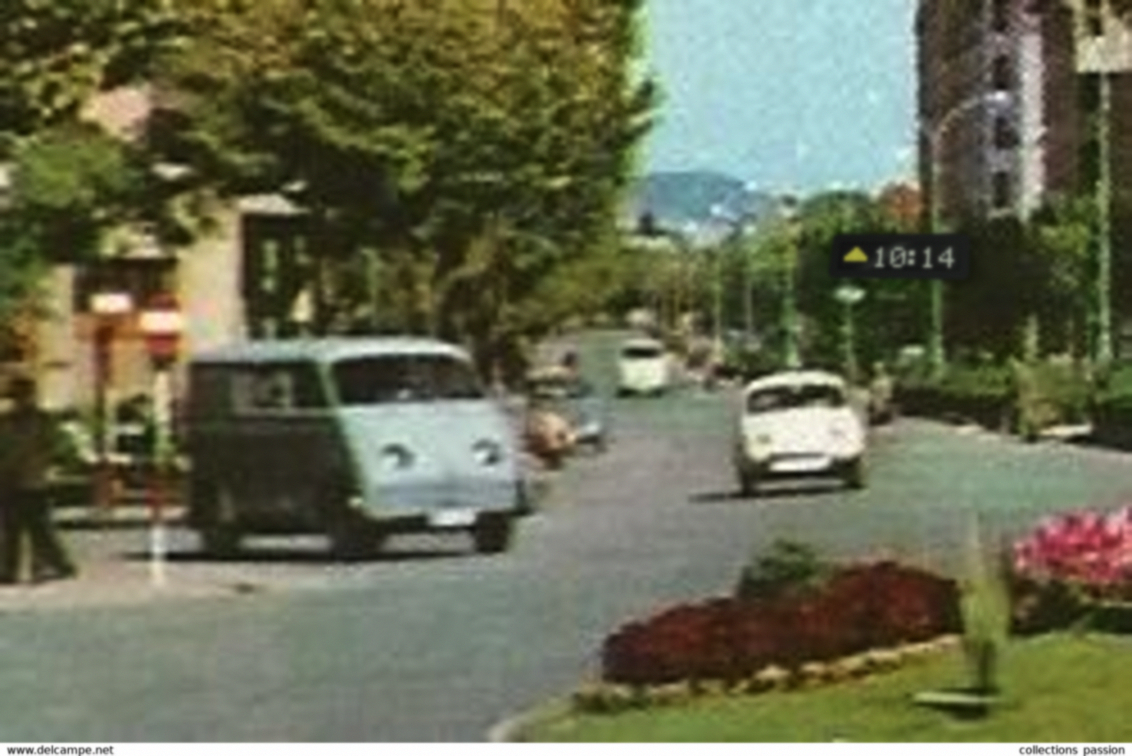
10:14
